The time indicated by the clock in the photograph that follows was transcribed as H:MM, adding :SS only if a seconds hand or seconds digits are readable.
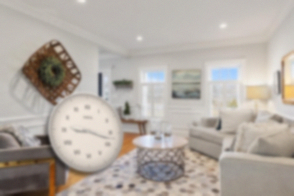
9:17
